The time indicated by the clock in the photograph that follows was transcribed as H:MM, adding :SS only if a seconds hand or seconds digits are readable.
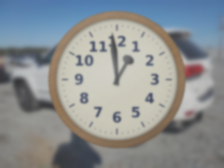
12:59
